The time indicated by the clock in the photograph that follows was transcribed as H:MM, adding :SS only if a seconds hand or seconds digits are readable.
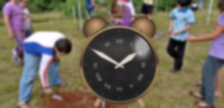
1:50
